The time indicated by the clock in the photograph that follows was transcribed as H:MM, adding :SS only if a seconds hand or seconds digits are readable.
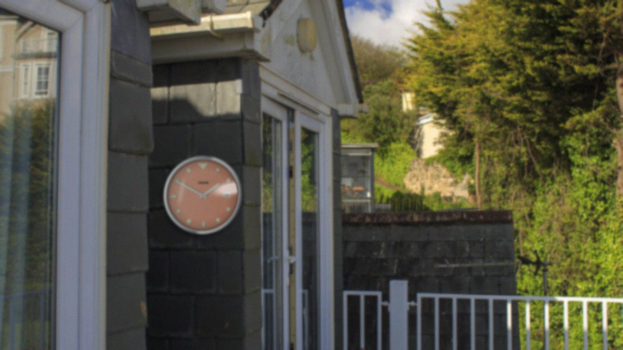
1:50
